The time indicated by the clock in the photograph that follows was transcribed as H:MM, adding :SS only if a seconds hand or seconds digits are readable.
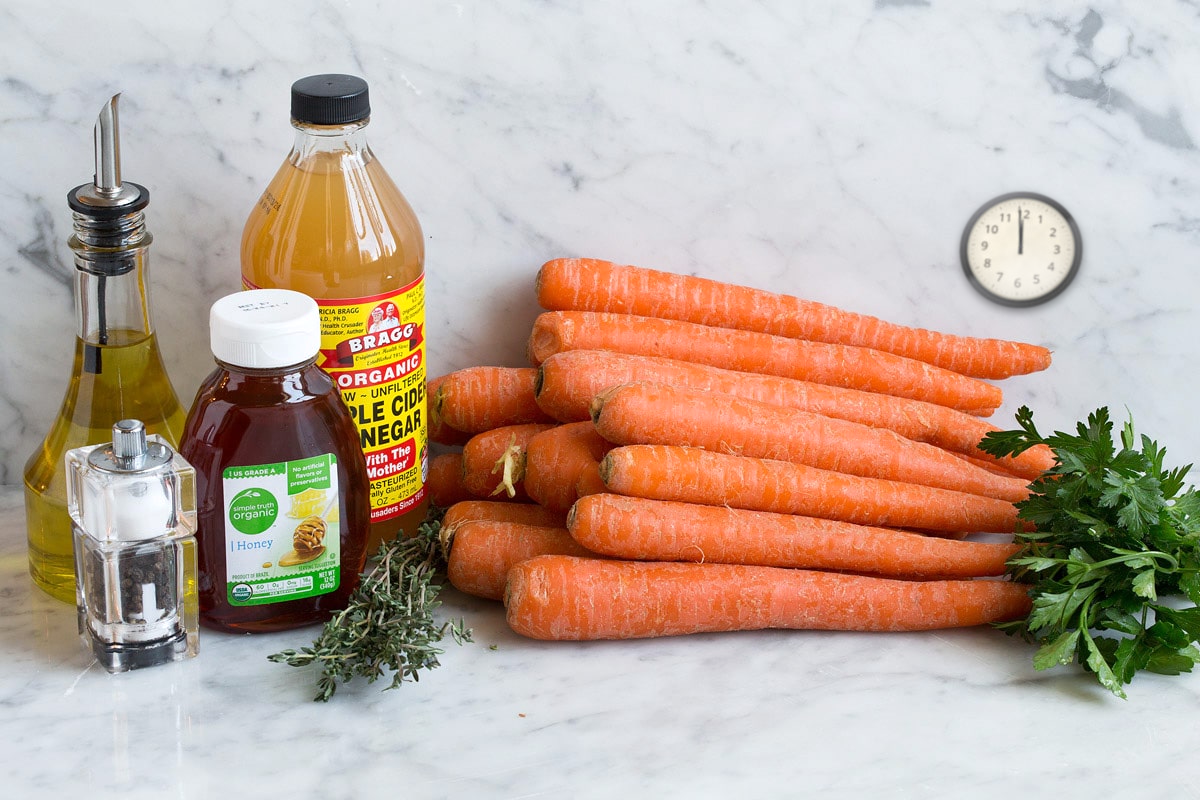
11:59
